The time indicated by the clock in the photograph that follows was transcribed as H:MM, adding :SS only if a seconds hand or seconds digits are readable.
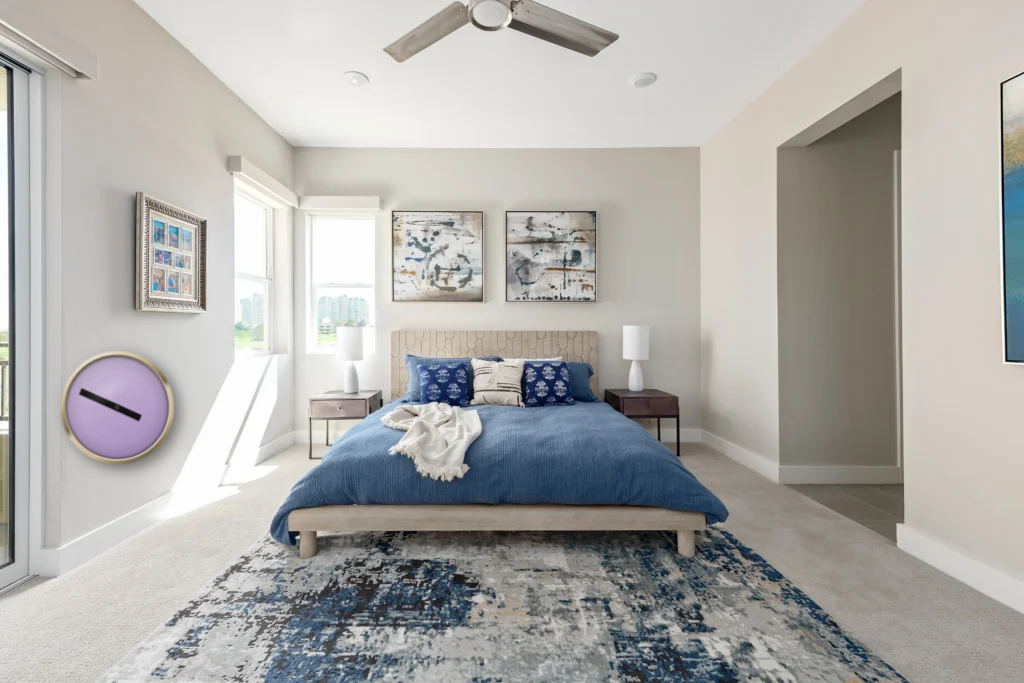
3:49
